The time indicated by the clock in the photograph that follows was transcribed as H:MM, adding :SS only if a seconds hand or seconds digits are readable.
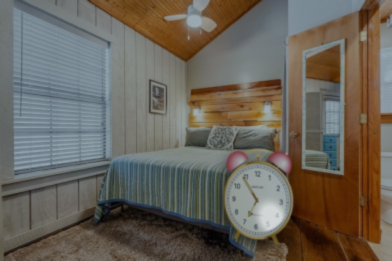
6:54
